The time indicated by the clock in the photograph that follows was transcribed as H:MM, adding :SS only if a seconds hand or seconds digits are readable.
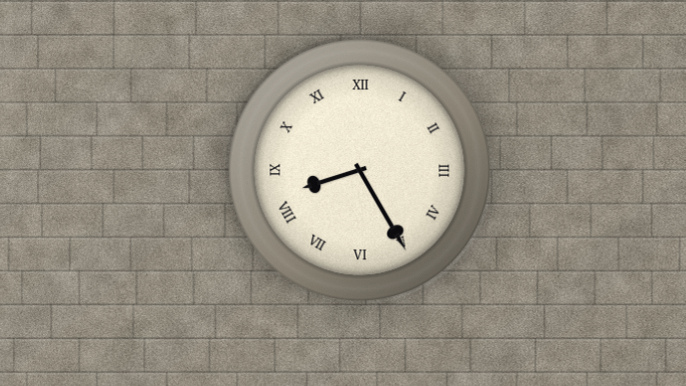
8:25
